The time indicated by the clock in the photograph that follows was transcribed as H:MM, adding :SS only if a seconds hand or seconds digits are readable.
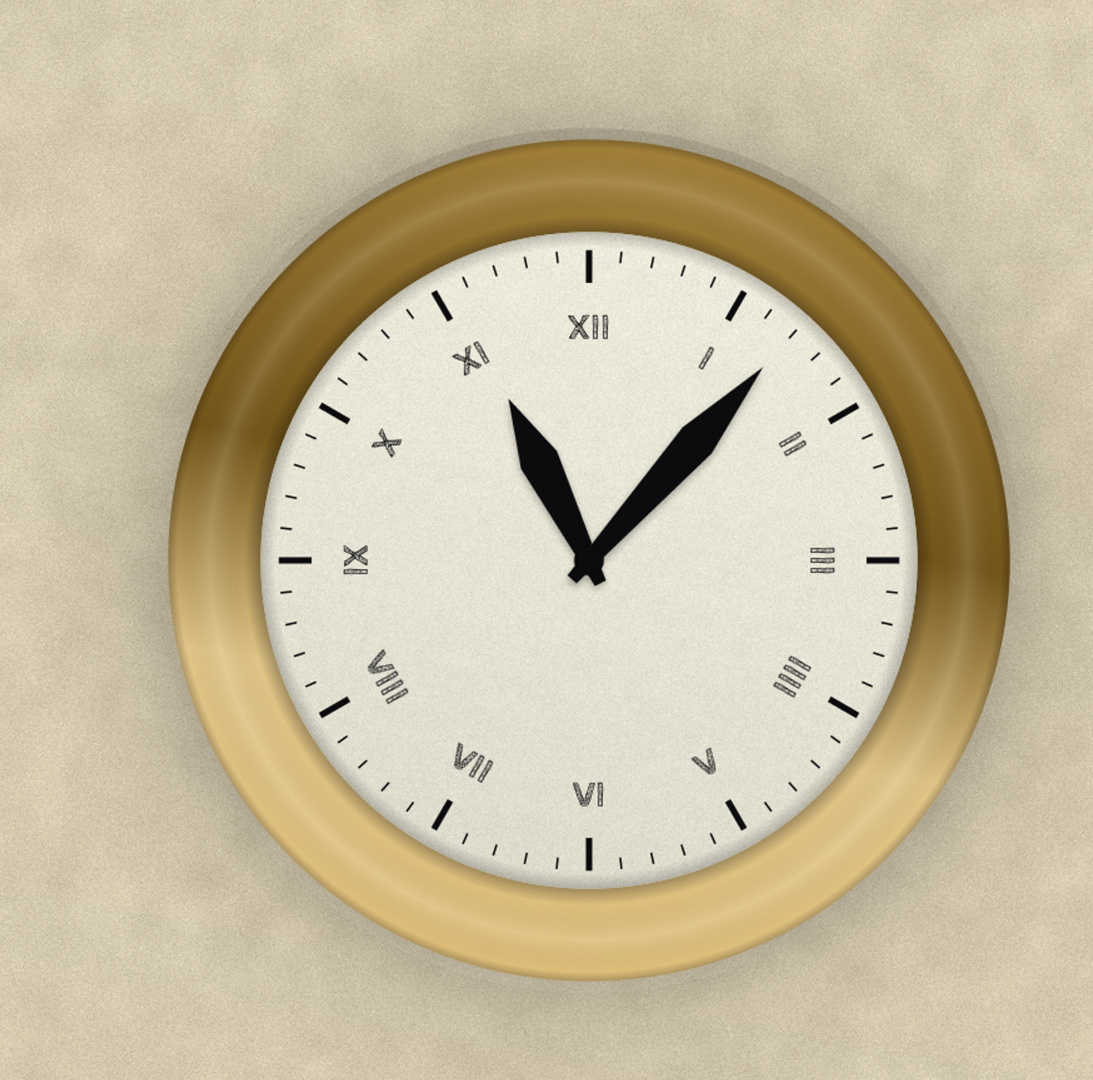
11:07
